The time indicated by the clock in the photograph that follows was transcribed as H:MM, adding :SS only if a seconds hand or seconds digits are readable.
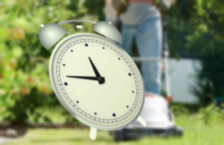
11:47
